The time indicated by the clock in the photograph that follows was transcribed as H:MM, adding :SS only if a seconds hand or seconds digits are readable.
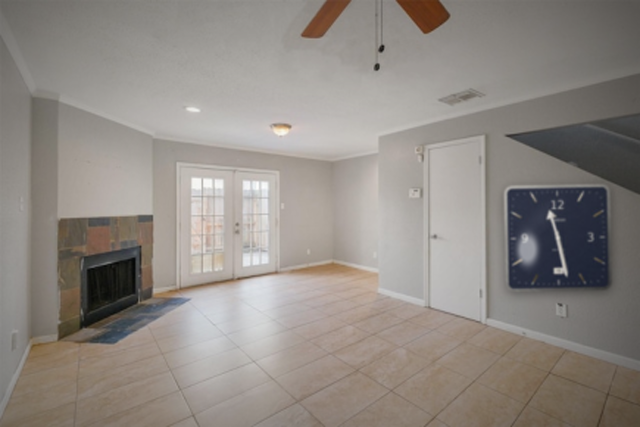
11:28
